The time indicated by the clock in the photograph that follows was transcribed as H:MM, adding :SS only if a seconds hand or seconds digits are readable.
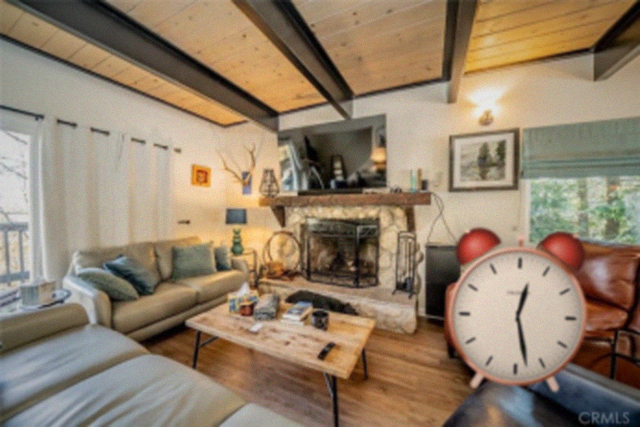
12:28
